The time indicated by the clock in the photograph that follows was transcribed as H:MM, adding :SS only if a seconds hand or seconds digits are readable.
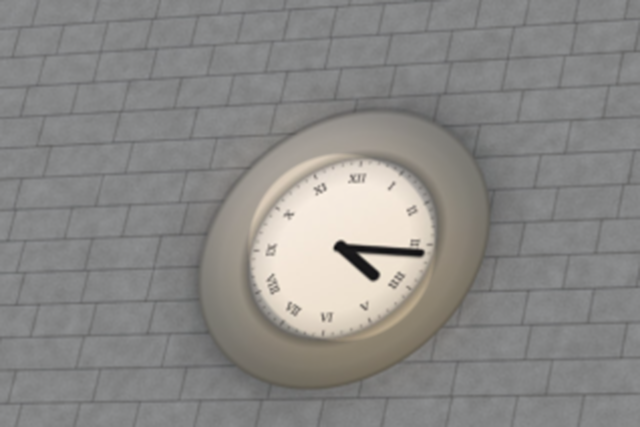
4:16
